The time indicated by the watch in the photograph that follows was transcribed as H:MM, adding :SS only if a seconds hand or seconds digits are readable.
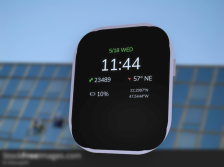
11:44
